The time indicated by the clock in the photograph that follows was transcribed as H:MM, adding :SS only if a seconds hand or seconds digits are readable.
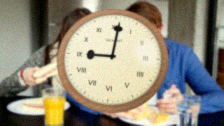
9:01
